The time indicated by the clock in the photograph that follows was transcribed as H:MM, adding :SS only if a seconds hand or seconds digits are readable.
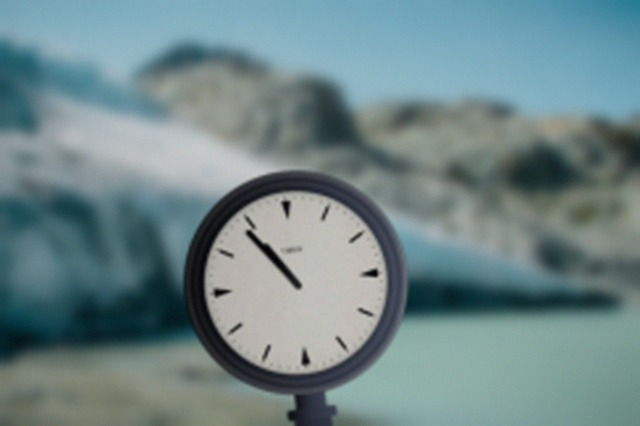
10:54
